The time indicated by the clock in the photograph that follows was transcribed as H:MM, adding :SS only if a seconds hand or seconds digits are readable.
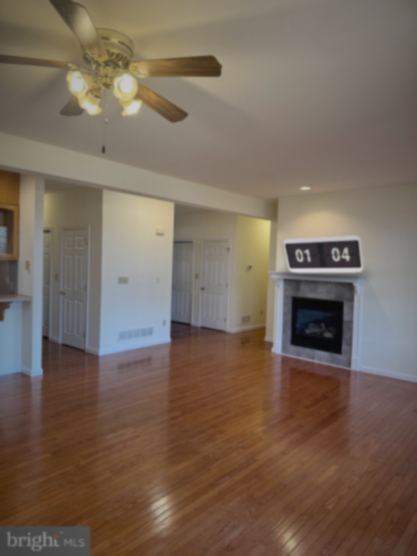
1:04
